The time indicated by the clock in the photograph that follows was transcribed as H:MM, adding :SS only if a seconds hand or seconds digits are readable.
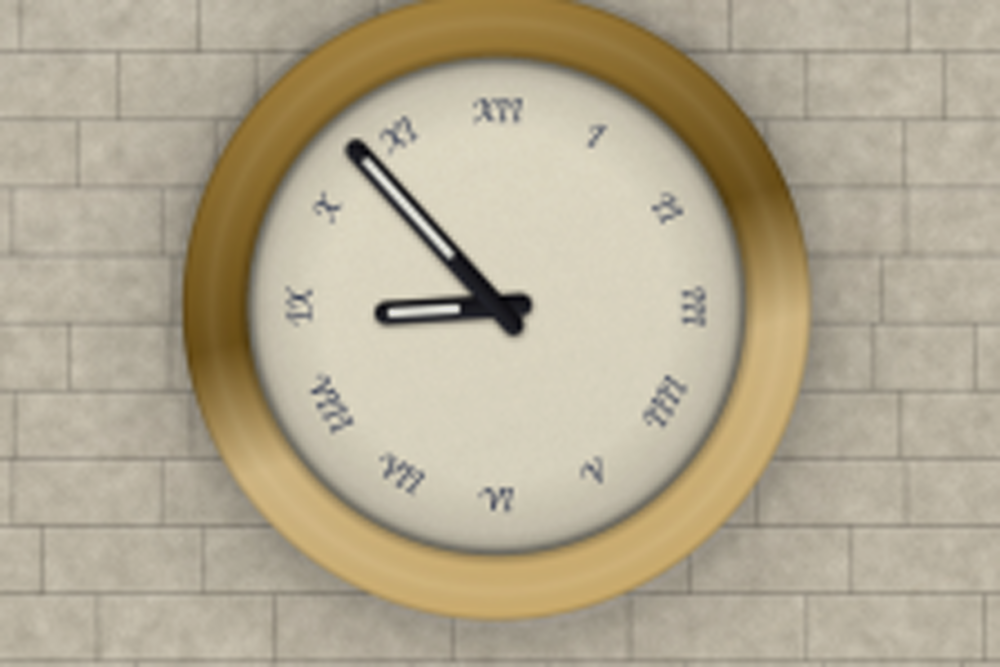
8:53
